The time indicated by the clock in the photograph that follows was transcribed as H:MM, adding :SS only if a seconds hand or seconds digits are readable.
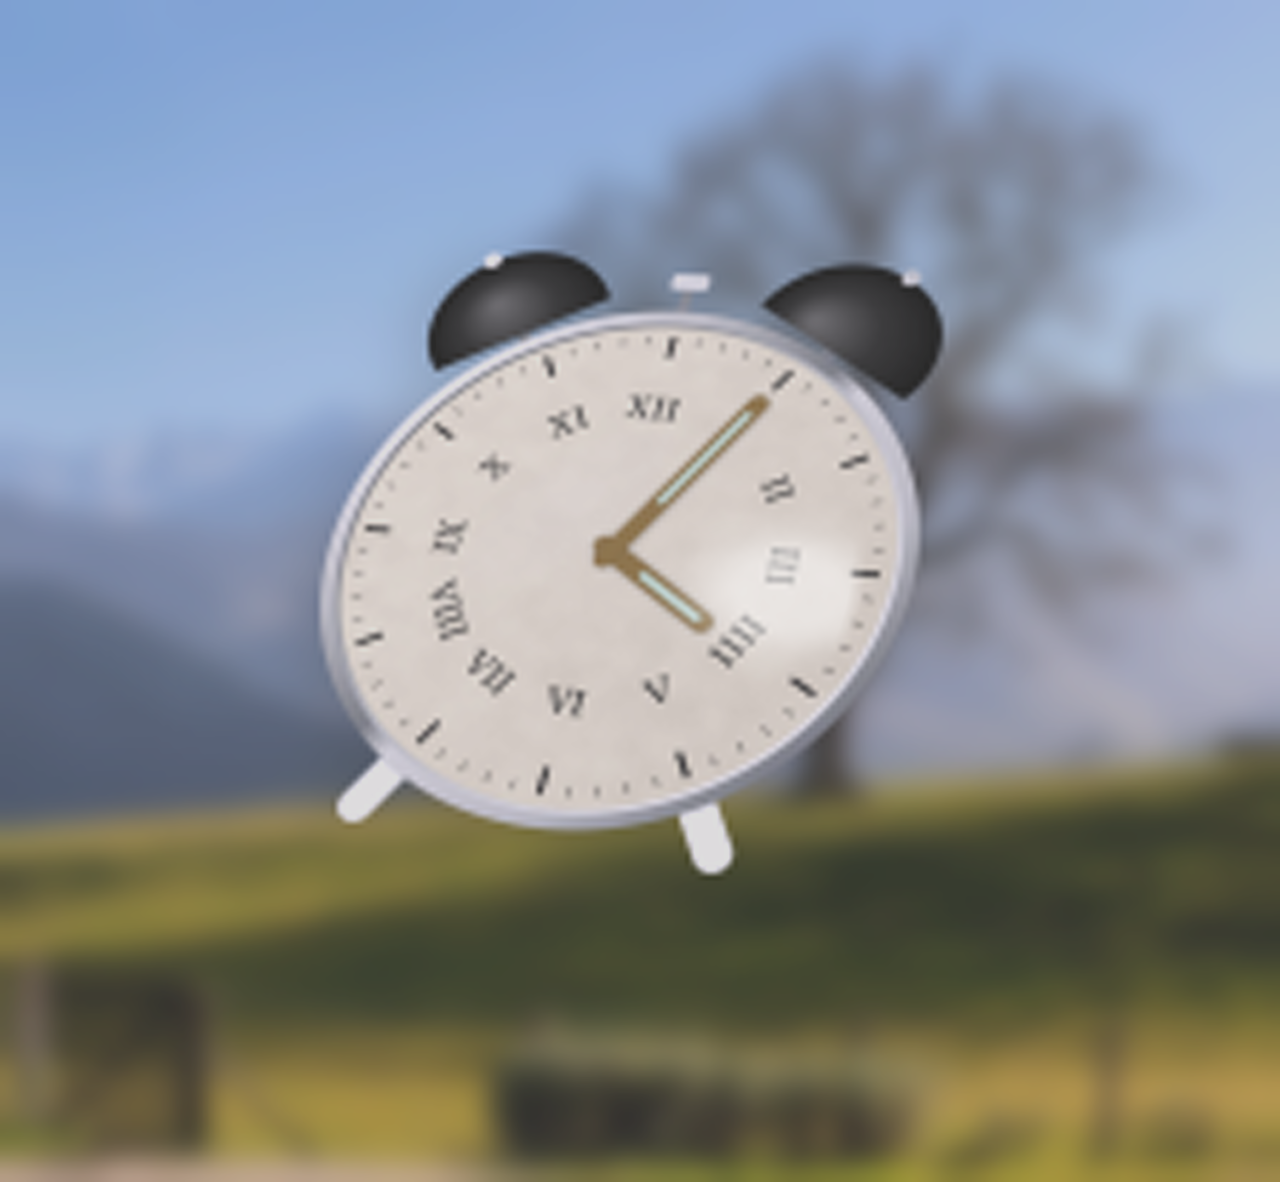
4:05
